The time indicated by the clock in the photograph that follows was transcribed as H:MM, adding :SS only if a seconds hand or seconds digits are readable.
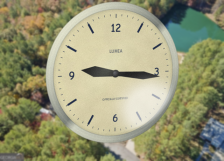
9:16
